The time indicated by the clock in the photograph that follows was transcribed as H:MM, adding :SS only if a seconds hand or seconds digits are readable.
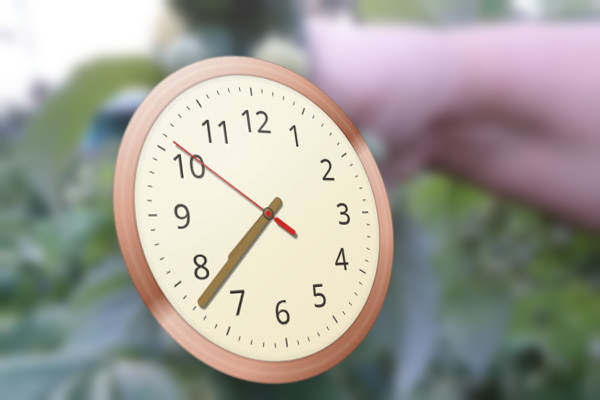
7:37:51
